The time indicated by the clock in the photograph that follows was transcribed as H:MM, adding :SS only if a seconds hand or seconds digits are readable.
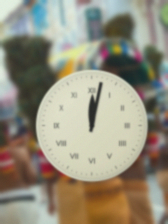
12:02
